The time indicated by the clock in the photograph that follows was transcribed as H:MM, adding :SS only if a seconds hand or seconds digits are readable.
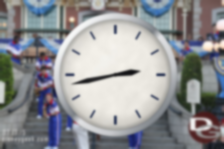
2:43
